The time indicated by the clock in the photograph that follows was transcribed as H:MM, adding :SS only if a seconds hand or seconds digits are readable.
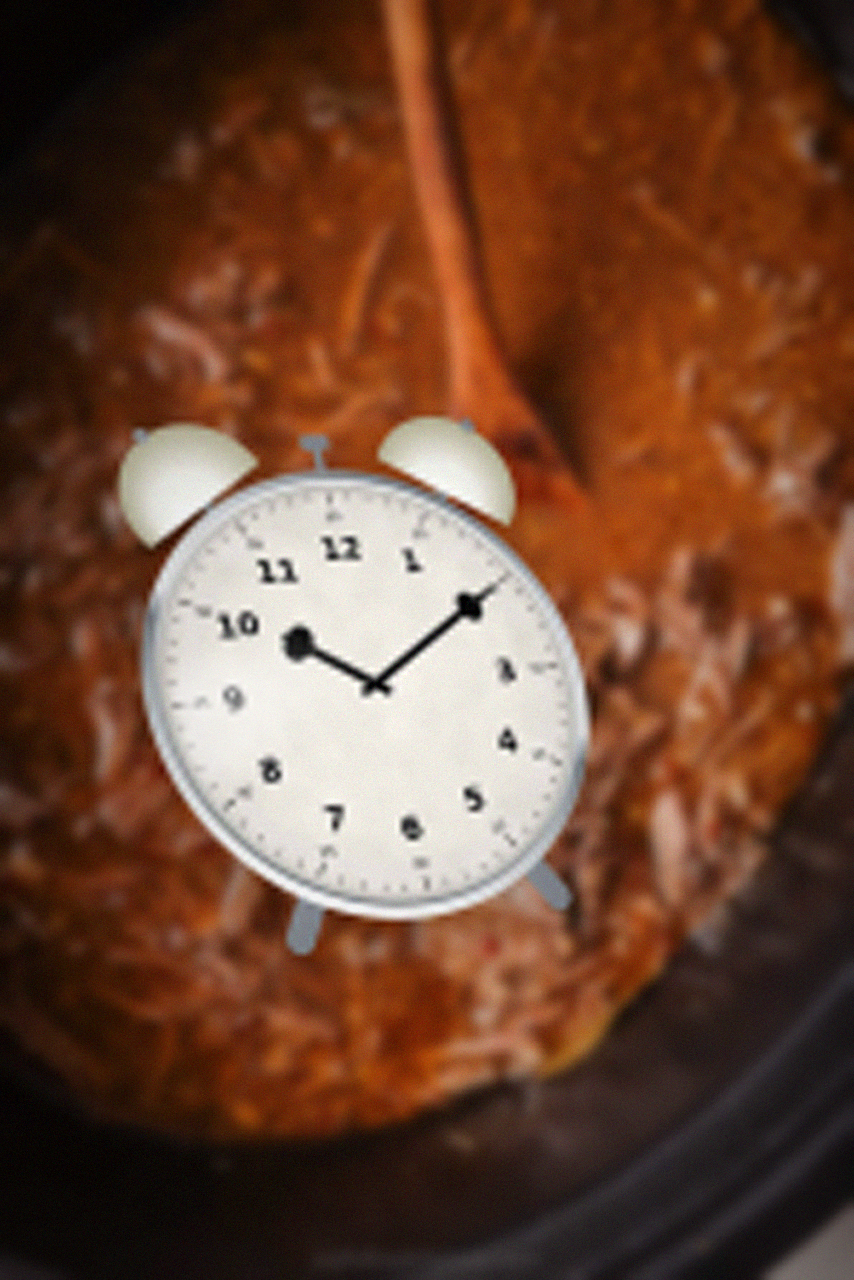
10:10
